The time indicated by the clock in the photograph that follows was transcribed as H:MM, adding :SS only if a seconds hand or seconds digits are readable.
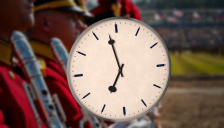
6:58
